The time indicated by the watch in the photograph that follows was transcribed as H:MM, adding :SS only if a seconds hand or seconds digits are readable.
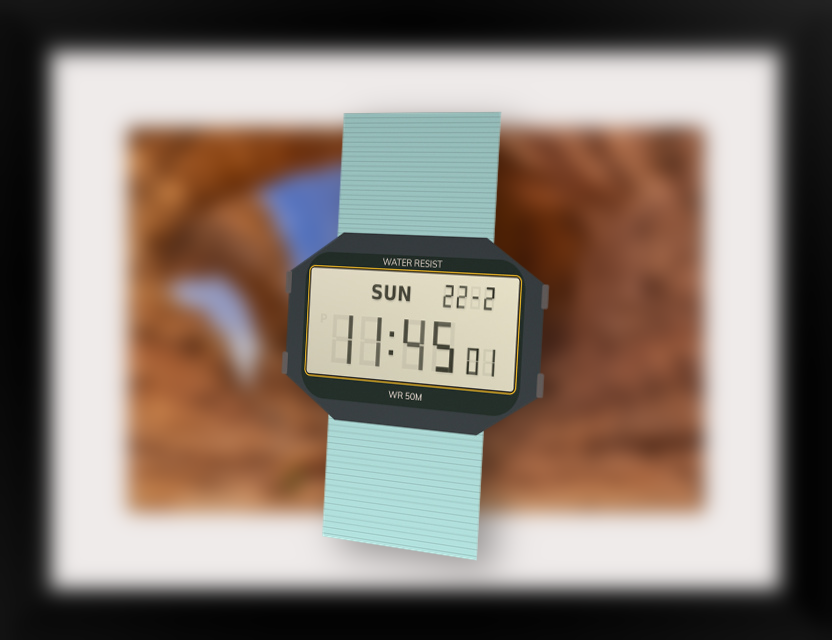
11:45:01
